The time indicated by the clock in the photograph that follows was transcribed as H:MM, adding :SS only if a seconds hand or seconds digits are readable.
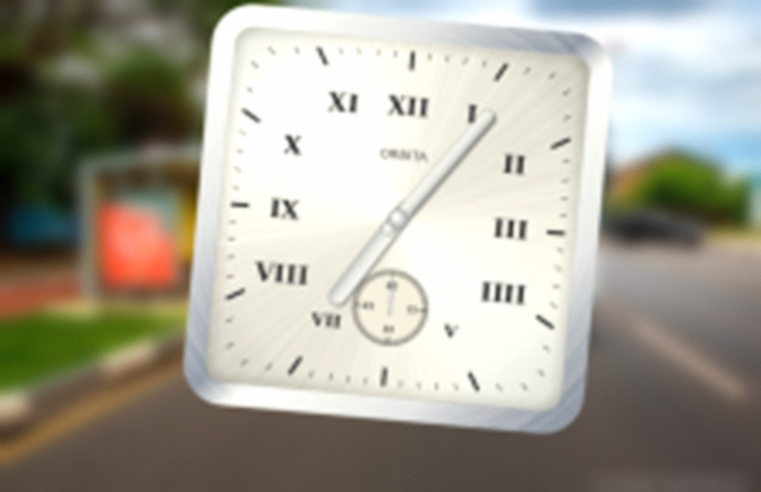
7:06
